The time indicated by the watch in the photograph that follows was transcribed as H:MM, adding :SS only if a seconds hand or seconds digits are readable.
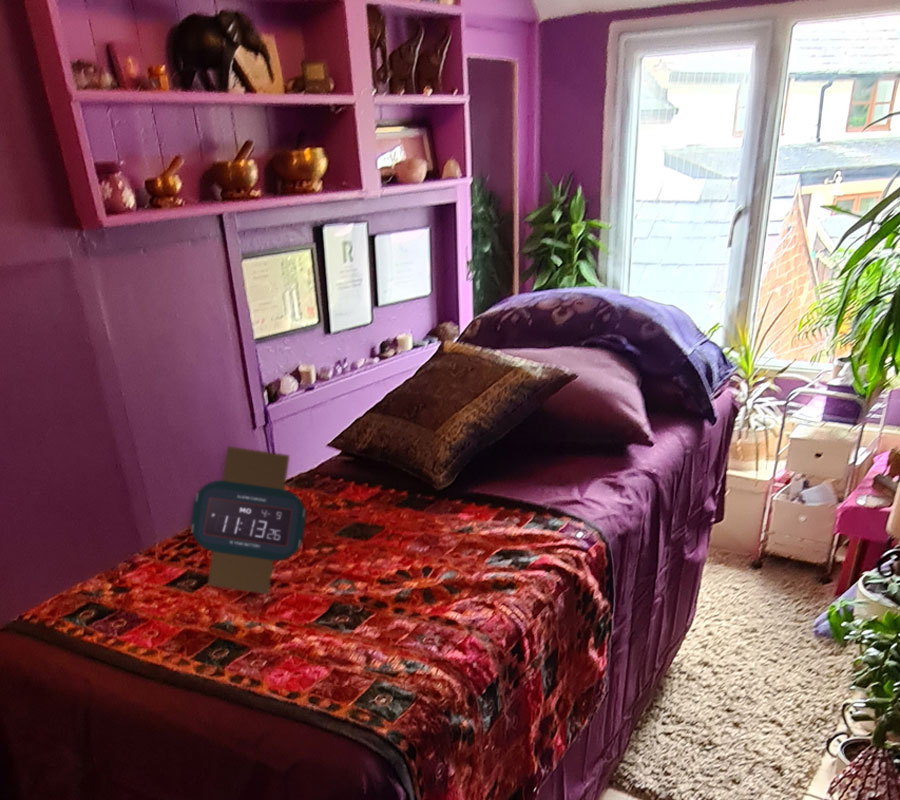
11:13
